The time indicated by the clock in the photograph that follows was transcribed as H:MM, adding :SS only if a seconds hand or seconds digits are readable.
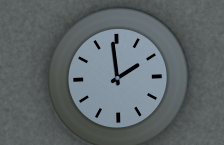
1:59
